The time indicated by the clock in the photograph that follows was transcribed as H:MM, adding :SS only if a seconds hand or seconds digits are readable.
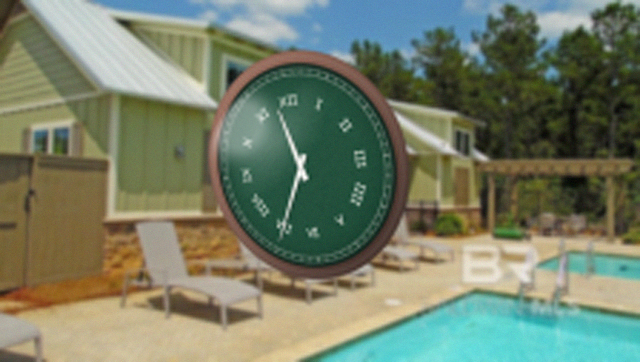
11:35
